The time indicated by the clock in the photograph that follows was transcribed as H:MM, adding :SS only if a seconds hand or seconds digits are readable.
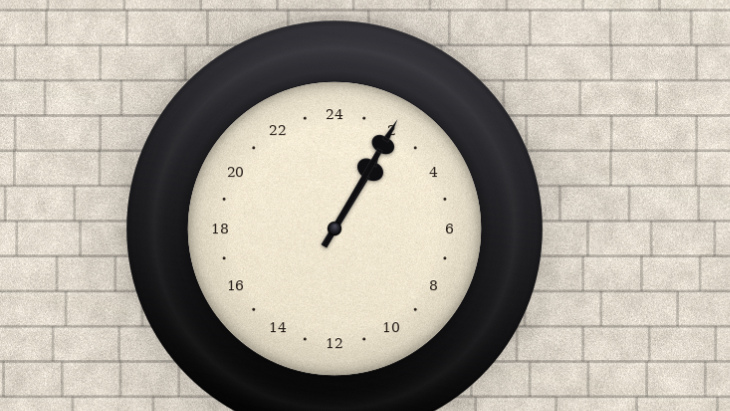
2:05
